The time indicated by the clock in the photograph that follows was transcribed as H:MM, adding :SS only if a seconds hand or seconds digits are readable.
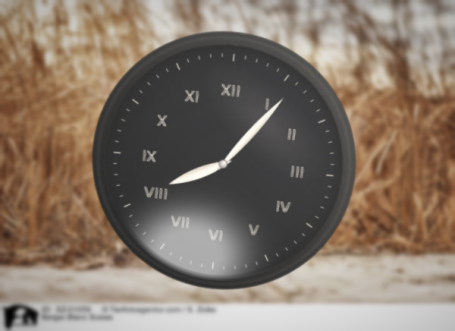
8:06
